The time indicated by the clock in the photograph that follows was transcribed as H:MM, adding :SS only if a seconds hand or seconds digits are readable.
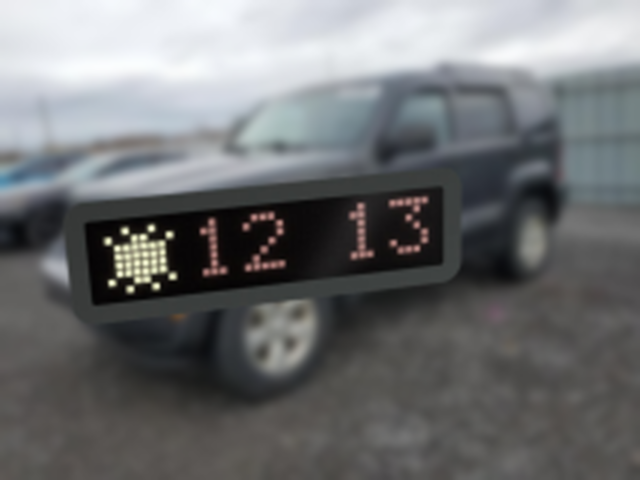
12:13
